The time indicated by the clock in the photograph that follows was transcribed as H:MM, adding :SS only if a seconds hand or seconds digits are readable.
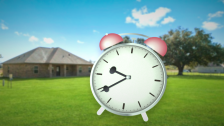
9:39
